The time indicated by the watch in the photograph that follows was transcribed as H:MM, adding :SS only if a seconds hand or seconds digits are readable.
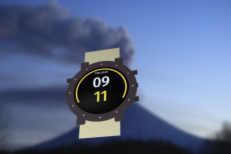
9:11
